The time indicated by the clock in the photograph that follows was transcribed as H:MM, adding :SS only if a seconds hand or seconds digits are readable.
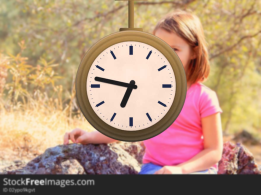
6:47
